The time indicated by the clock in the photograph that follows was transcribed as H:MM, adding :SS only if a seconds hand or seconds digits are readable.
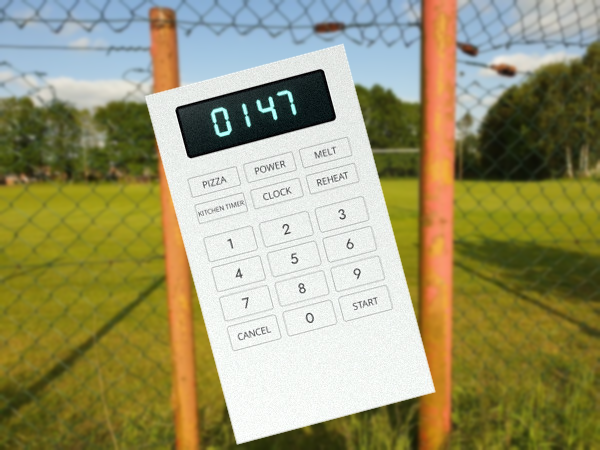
1:47
